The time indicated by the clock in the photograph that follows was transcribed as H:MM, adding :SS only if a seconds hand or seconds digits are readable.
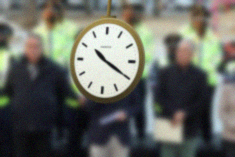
10:20
